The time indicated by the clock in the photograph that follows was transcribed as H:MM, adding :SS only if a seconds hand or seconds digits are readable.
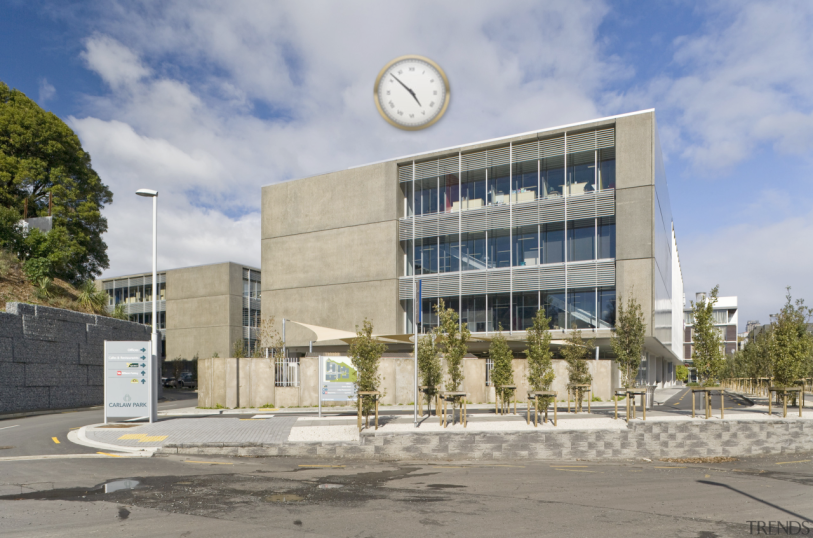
4:52
